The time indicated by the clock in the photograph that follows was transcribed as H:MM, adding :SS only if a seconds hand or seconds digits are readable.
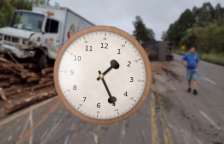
1:25
